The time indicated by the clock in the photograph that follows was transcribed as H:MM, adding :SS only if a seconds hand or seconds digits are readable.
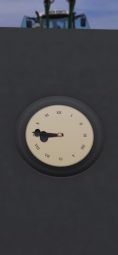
8:46
